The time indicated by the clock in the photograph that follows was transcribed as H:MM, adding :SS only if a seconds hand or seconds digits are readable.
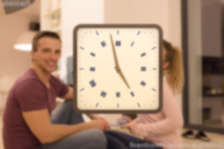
4:58
